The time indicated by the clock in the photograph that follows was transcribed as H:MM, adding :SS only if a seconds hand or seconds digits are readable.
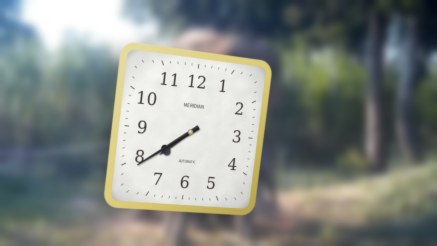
7:39
